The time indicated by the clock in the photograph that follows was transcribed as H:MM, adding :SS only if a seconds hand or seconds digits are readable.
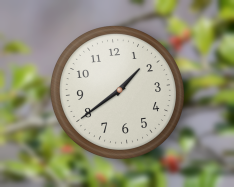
1:40
